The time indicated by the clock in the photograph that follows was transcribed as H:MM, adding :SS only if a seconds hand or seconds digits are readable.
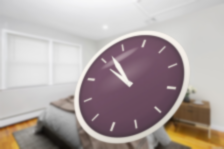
9:52
